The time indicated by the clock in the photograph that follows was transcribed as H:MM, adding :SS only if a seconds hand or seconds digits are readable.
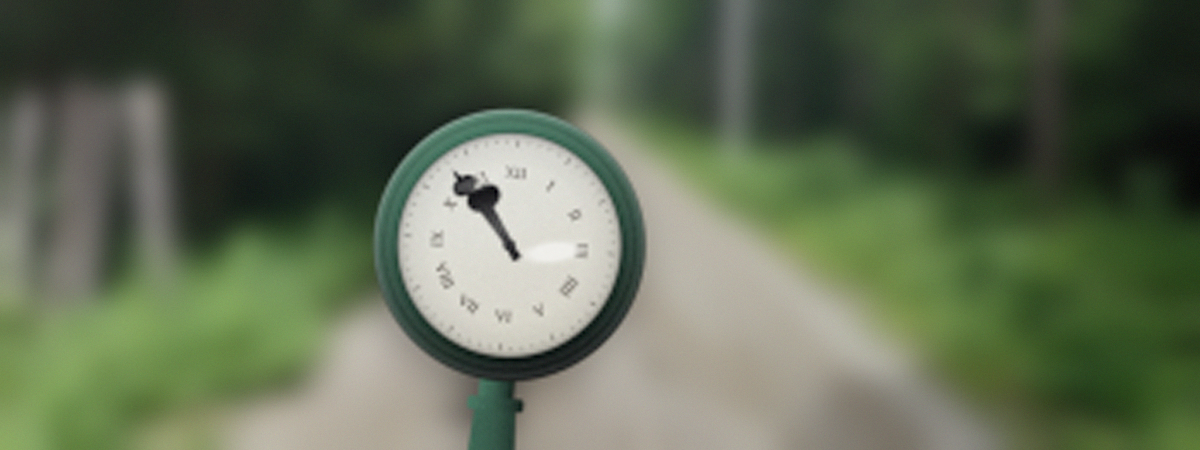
10:53
